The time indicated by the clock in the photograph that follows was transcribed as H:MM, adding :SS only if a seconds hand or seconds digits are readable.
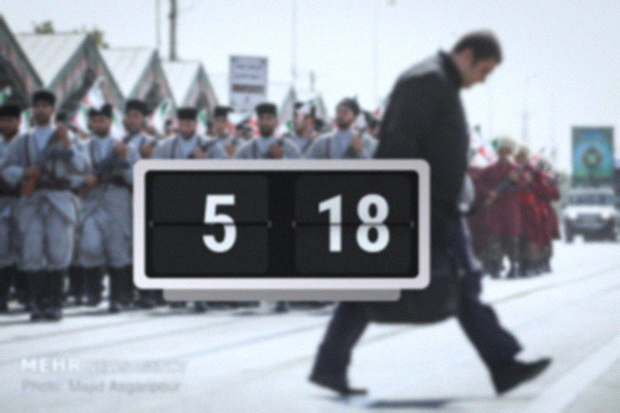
5:18
